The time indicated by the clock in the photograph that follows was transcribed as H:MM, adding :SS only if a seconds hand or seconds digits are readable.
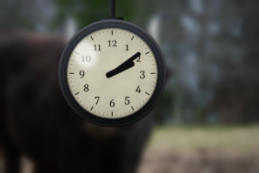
2:09
